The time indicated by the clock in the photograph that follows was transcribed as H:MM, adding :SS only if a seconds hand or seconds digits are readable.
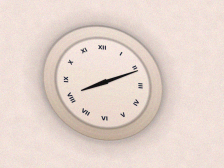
8:11
